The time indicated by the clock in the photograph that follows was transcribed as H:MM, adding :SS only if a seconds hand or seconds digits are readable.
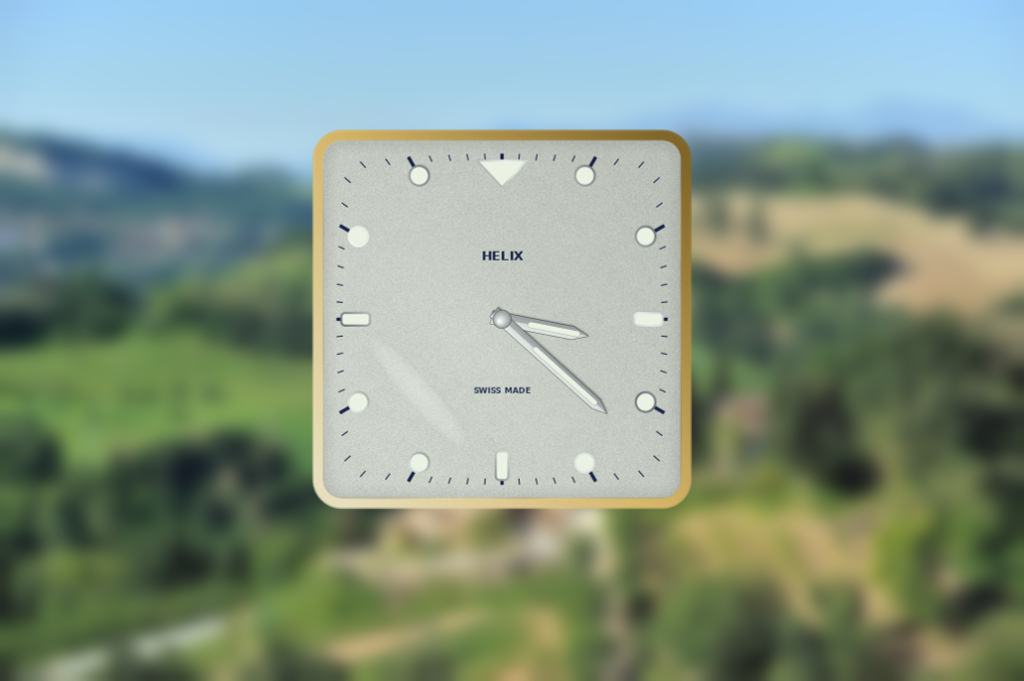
3:22
